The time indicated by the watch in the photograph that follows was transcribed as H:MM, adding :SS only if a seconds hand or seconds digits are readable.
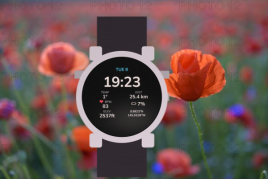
19:23
